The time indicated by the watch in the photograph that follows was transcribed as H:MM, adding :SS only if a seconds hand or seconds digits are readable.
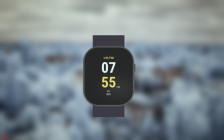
7:55
